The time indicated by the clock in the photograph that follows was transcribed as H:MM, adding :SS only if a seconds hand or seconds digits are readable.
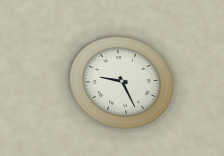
9:27
